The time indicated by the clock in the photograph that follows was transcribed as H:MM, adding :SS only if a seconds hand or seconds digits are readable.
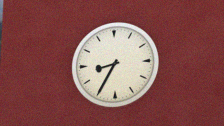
8:35
